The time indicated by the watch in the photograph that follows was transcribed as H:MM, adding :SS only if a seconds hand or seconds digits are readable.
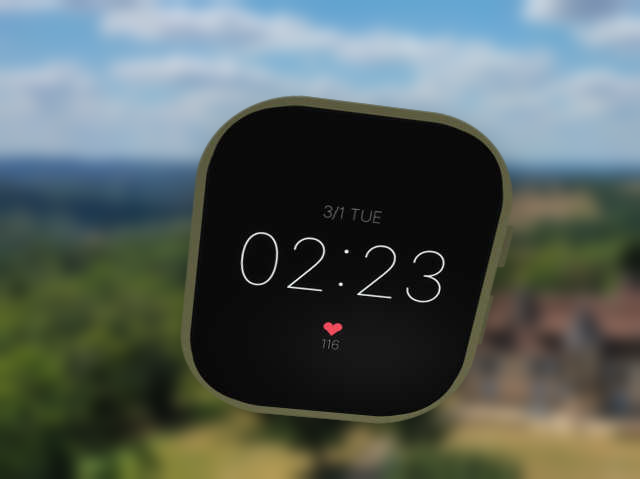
2:23
